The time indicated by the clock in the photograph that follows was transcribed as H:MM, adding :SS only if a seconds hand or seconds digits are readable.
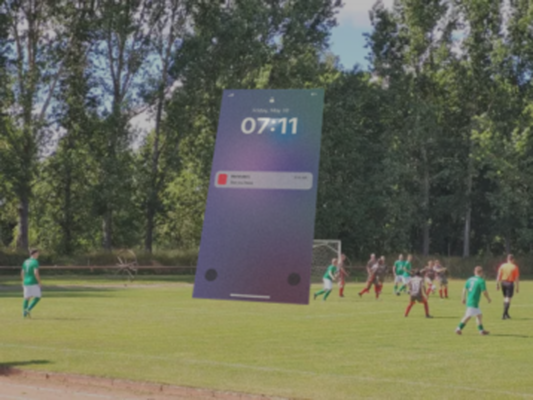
7:11
